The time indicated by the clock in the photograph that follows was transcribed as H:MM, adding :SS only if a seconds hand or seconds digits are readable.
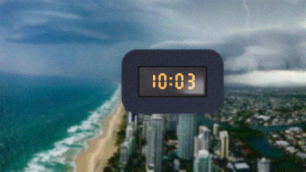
10:03
